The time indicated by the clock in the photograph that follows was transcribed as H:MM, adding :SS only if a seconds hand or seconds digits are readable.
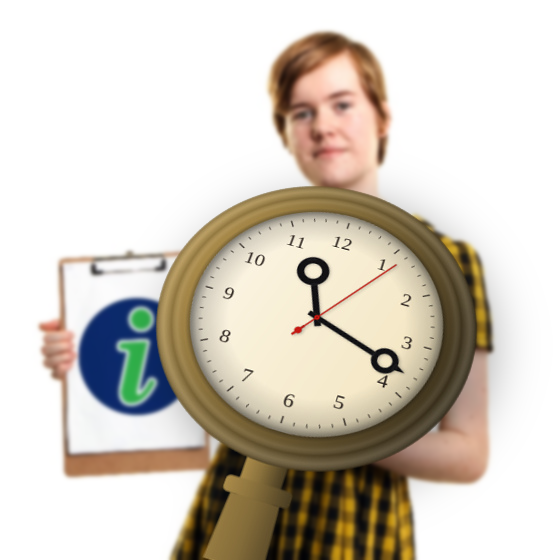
11:18:06
